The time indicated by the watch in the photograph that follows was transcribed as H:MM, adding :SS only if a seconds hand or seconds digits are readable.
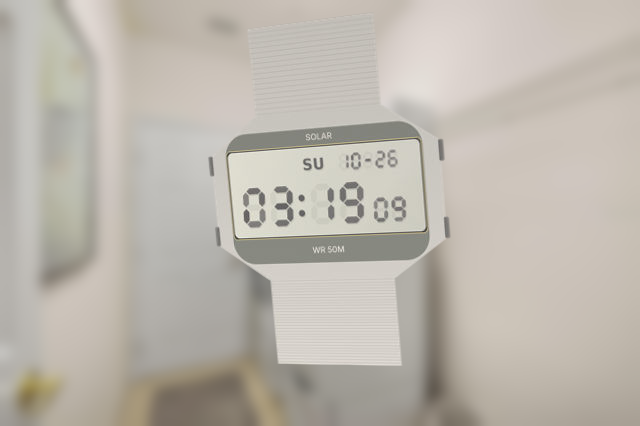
3:19:09
